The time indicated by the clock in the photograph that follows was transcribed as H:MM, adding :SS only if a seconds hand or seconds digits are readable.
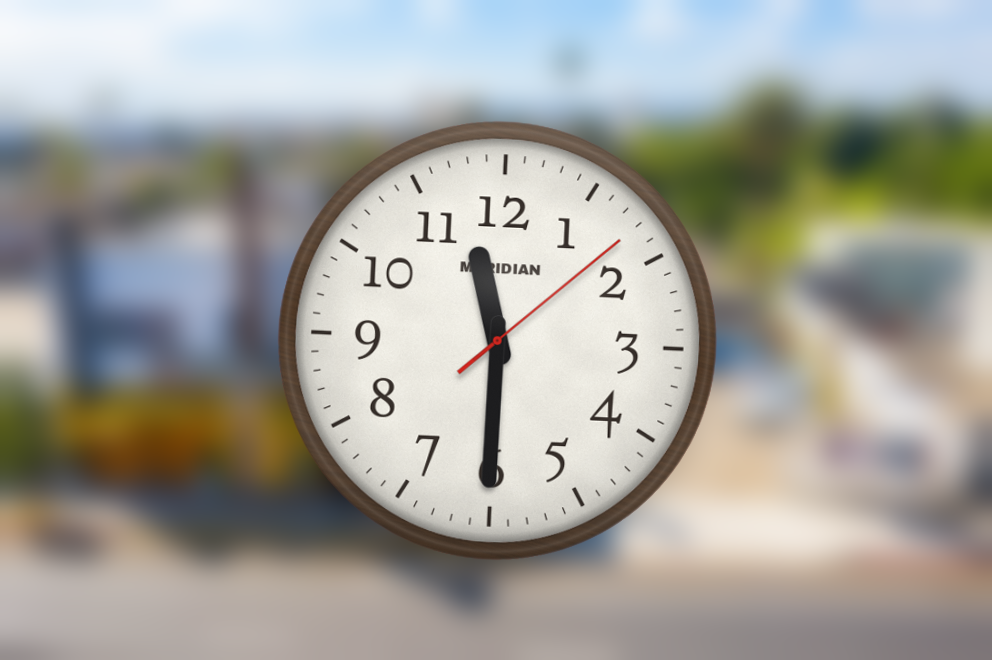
11:30:08
